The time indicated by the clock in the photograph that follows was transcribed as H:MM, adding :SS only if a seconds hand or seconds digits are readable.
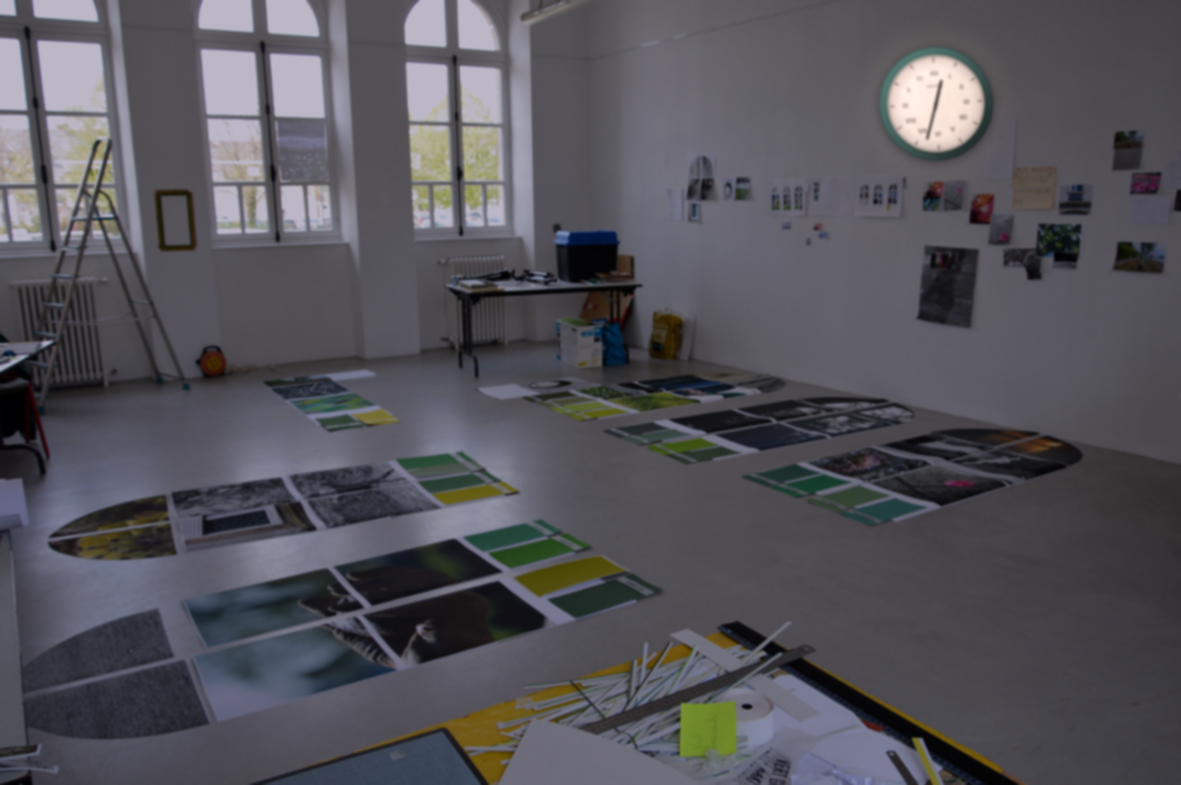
12:33
